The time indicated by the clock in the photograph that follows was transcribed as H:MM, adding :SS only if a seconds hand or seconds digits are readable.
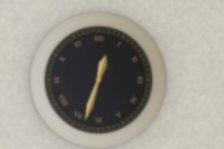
12:33
